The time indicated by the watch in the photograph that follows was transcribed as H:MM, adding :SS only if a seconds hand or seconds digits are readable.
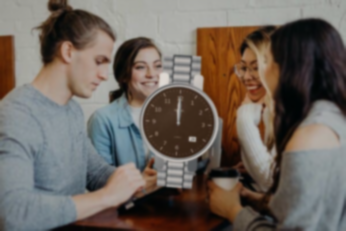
12:00
